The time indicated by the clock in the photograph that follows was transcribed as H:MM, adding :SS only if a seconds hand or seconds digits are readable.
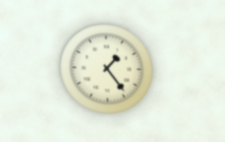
1:24
